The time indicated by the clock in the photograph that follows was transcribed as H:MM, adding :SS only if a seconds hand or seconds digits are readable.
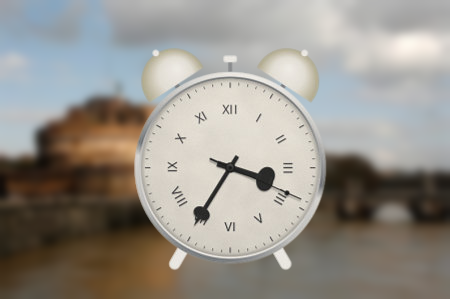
3:35:19
